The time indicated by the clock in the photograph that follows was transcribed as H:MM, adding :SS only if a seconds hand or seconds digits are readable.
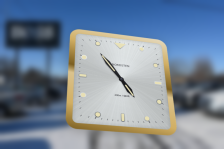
4:54
